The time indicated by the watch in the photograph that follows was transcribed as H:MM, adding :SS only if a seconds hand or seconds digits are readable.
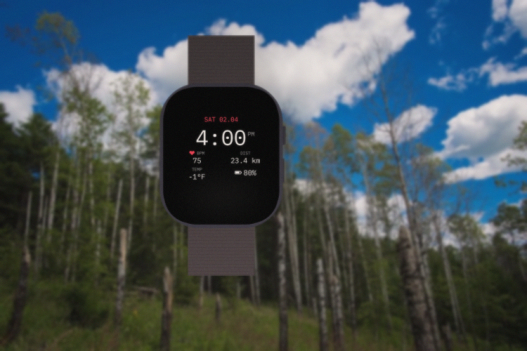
4:00
